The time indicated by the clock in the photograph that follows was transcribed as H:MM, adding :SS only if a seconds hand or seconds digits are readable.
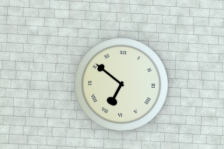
6:51
